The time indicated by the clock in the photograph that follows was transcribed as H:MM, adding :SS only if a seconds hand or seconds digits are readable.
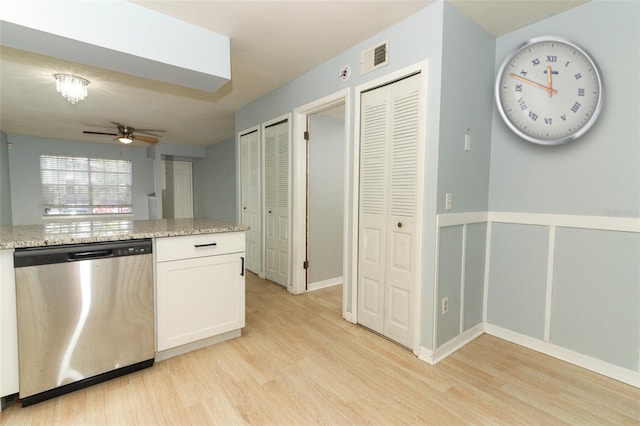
11:48
